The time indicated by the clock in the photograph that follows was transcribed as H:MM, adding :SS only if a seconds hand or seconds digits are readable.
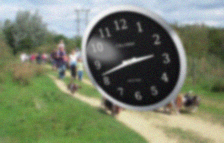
2:42
